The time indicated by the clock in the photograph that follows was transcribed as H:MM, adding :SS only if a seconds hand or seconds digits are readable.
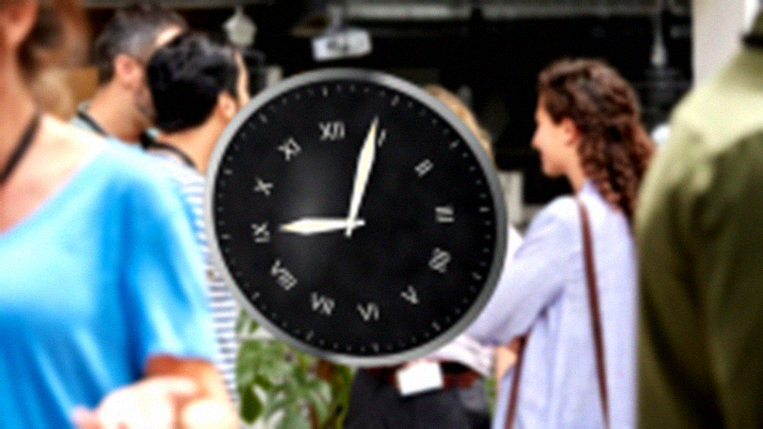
9:04
